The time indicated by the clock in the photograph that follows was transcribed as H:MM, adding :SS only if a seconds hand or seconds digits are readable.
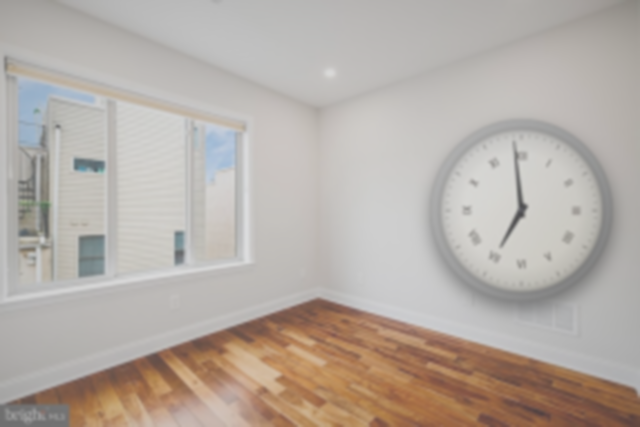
6:59
